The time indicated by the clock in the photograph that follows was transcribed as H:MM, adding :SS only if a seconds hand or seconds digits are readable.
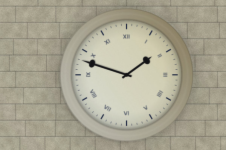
1:48
